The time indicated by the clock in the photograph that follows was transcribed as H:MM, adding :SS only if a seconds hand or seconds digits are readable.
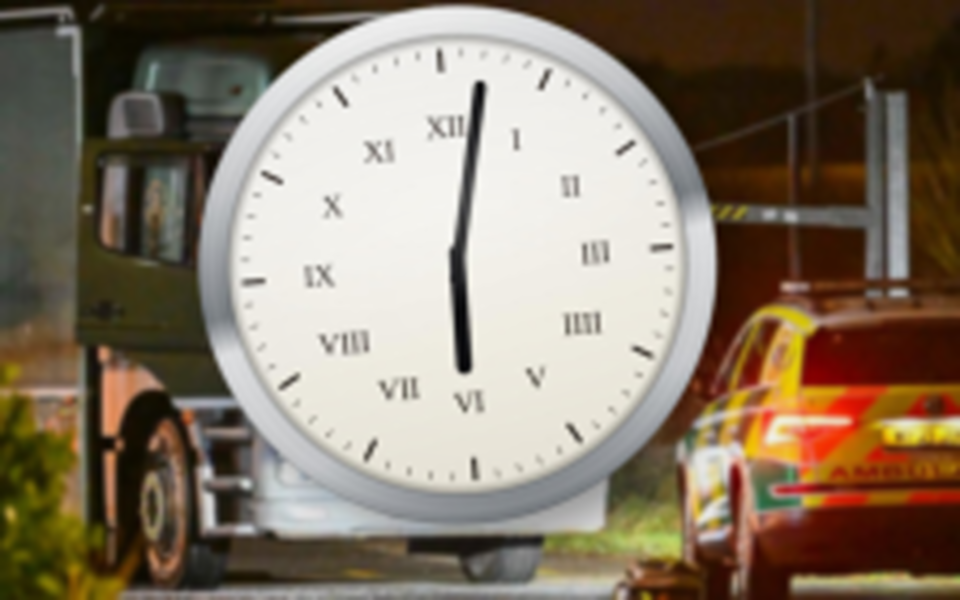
6:02
